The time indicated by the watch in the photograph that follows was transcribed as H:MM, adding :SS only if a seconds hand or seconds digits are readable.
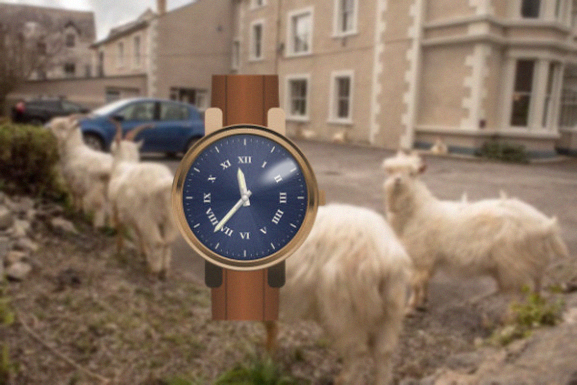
11:37
